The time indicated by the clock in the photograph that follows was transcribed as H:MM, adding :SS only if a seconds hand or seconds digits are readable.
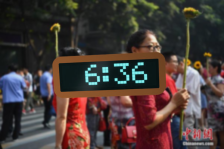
6:36
